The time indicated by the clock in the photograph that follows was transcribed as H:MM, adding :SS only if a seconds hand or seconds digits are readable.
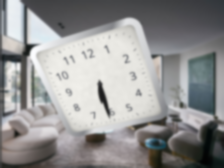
6:31
